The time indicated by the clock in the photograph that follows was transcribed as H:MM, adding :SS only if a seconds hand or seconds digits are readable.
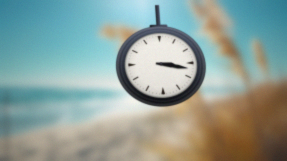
3:17
